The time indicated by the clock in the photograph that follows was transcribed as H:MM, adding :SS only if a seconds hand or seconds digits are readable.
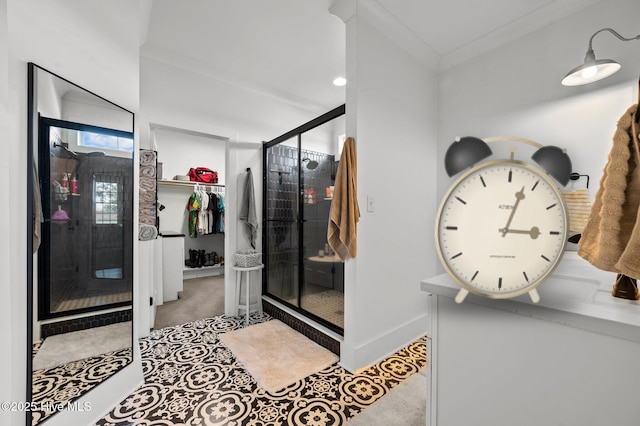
3:03
